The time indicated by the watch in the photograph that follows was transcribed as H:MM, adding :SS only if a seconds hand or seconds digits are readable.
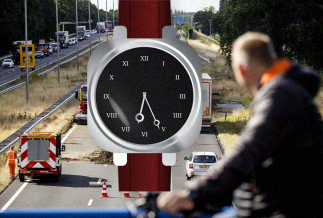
6:26
